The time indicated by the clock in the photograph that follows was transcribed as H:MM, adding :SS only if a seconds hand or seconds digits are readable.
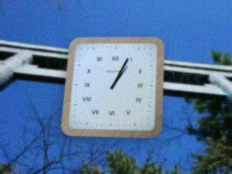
1:04
